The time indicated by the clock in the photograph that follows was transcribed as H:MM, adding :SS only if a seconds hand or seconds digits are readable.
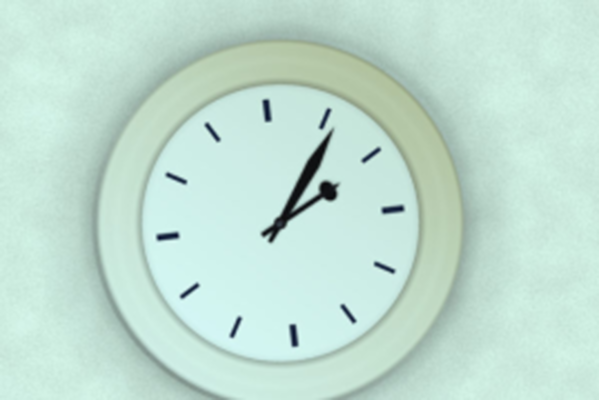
2:06
